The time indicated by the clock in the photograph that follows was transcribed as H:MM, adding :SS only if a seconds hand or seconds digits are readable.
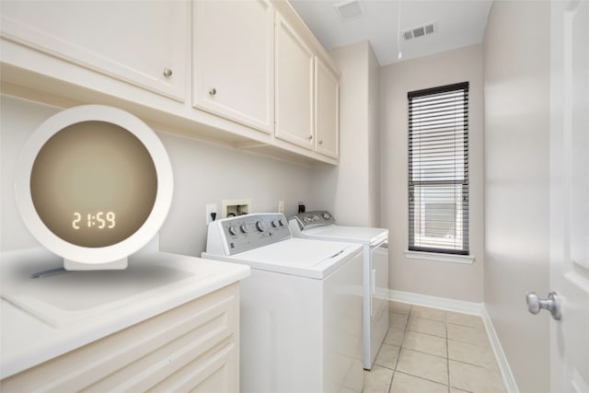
21:59
